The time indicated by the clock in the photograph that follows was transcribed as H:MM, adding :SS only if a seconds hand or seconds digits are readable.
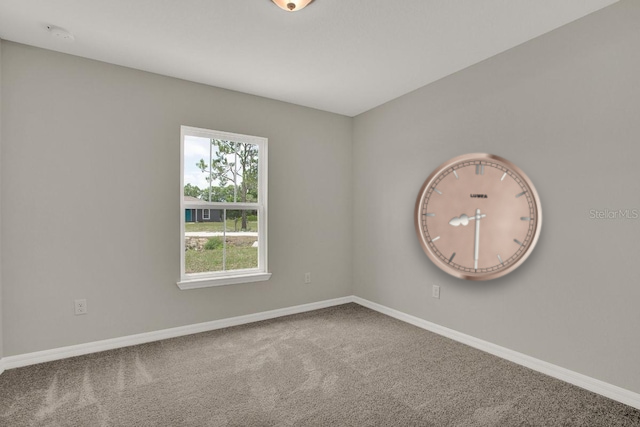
8:30
